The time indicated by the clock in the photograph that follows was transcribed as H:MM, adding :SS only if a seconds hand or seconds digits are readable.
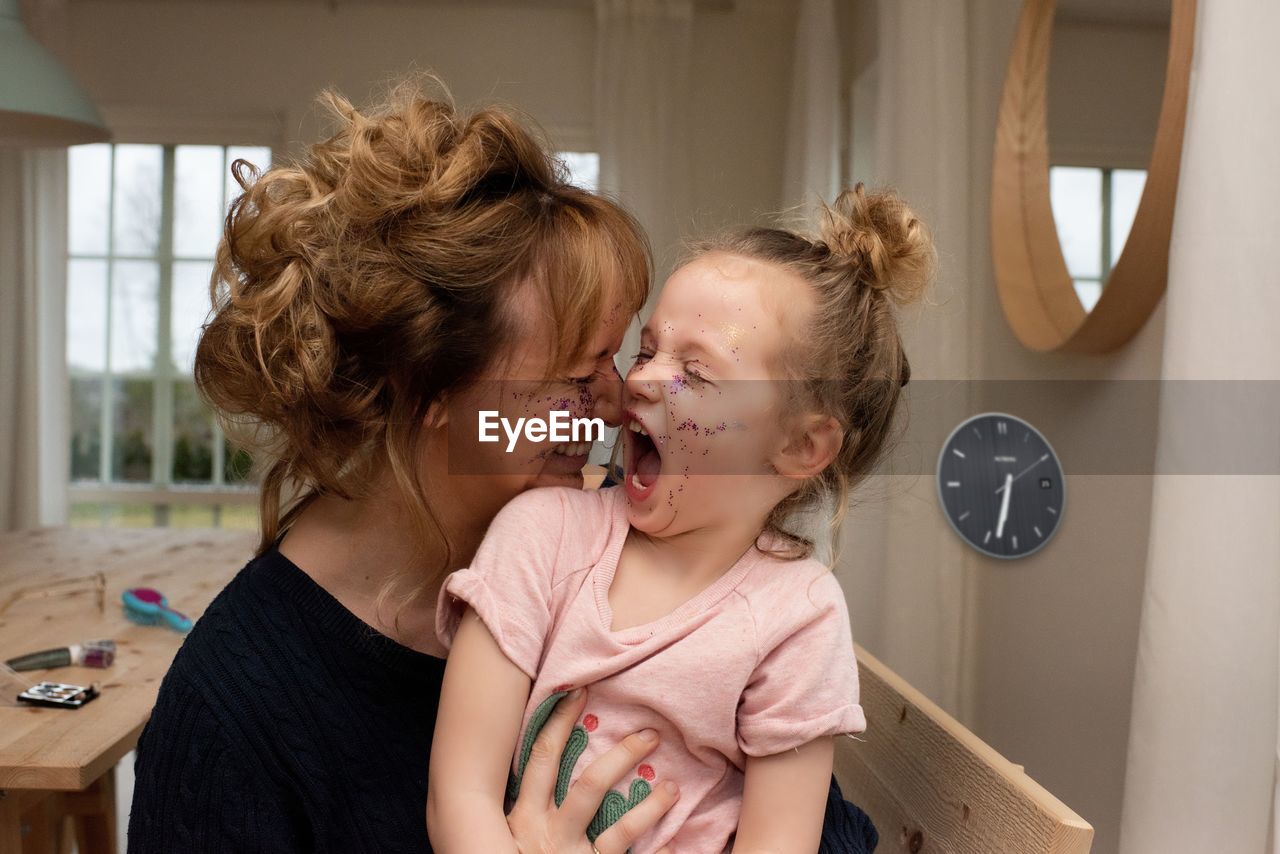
6:33:10
